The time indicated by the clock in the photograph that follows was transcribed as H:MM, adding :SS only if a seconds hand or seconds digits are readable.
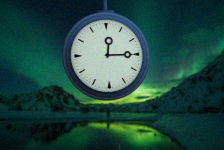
12:15
